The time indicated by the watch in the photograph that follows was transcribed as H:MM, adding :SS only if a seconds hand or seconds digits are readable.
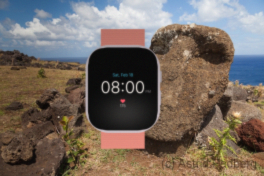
8:00
